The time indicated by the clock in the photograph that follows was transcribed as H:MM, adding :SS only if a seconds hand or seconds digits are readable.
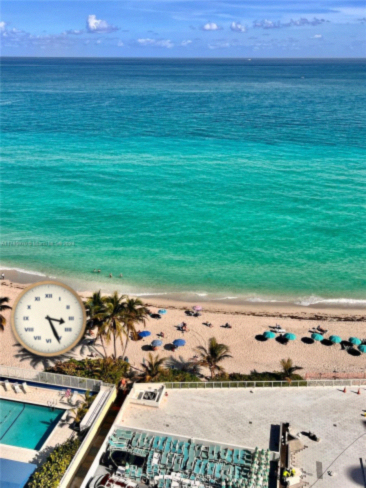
3:26
